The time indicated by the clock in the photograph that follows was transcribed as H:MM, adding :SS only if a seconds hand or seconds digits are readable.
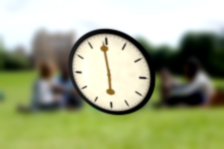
5:59
